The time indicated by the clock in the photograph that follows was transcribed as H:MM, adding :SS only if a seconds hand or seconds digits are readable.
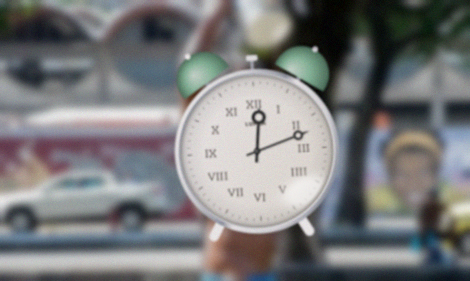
12:12
